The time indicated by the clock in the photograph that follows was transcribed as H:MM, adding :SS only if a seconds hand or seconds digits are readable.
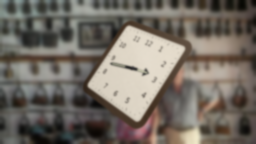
2:43
